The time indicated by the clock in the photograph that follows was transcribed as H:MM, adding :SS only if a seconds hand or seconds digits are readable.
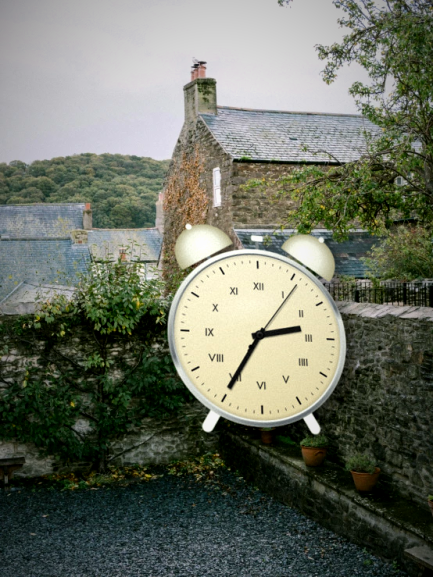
2:35:06
